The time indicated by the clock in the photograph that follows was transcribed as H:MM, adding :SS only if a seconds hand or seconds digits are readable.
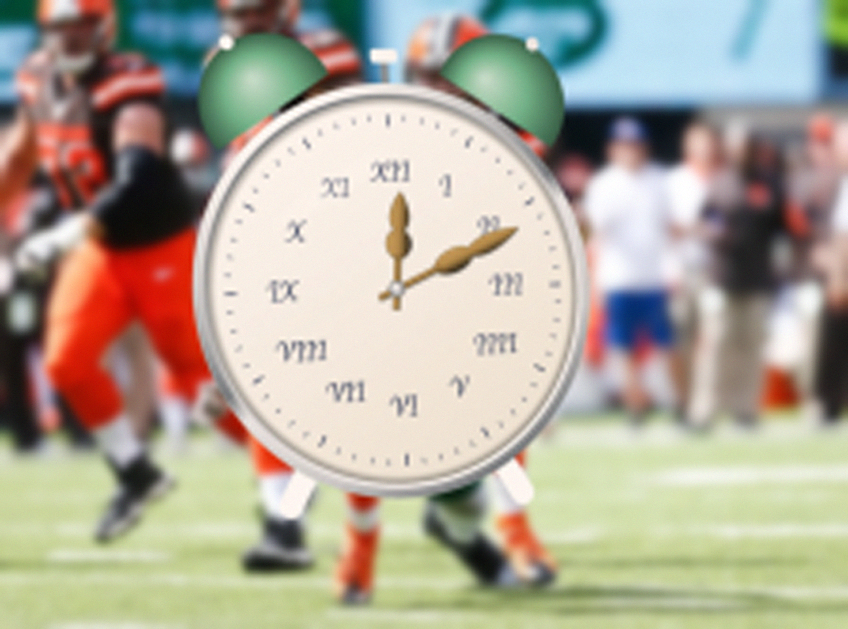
12:11
